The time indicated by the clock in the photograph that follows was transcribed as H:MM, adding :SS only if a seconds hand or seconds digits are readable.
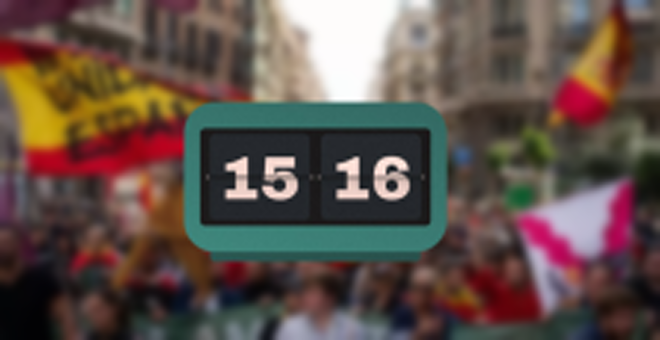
15:16
